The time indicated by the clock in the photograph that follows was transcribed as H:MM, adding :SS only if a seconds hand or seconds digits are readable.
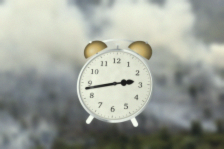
2:43
